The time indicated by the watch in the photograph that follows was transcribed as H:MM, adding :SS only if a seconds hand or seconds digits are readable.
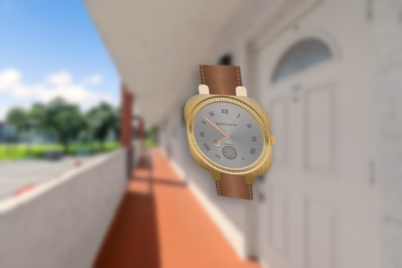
7:52
